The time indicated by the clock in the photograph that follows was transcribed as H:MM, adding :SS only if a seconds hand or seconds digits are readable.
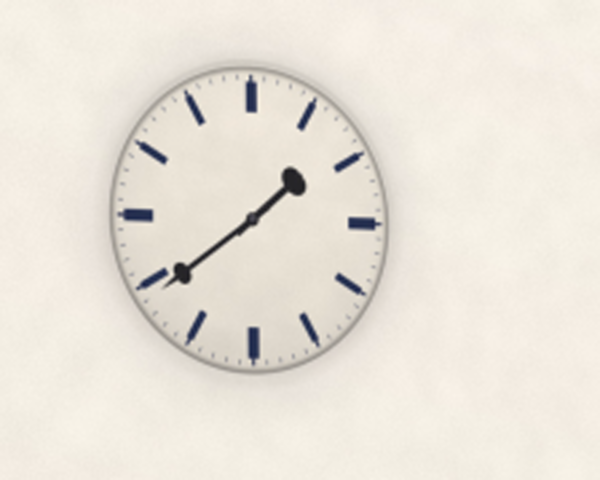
1:39
